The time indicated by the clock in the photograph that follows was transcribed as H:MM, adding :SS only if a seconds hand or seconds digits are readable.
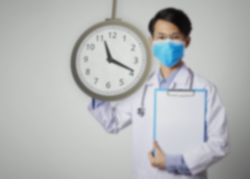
11:19
